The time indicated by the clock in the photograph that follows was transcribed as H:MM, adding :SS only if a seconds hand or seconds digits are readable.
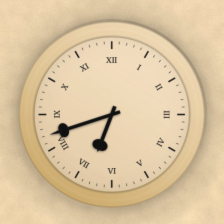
6:42
